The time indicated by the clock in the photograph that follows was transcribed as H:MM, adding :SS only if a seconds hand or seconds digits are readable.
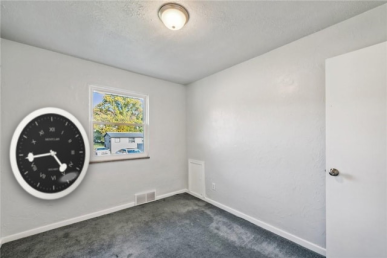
4:44
